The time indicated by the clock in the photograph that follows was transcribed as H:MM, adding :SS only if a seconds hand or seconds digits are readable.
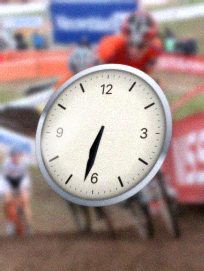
6:32
